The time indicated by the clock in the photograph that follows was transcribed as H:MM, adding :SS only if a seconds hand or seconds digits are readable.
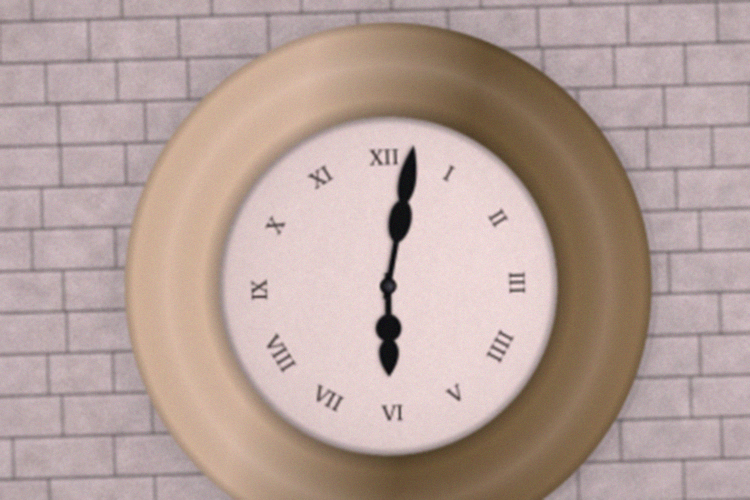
6:02
